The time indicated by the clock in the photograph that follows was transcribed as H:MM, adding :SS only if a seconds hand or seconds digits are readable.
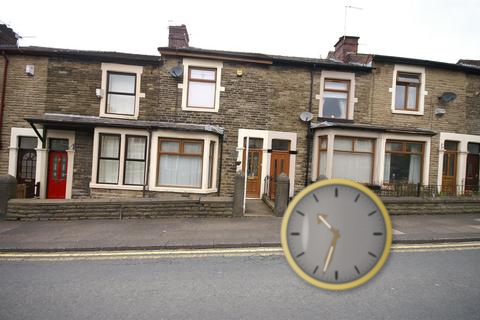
10:33
